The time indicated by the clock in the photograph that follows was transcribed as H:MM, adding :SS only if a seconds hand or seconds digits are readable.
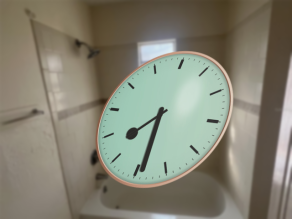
7:29
